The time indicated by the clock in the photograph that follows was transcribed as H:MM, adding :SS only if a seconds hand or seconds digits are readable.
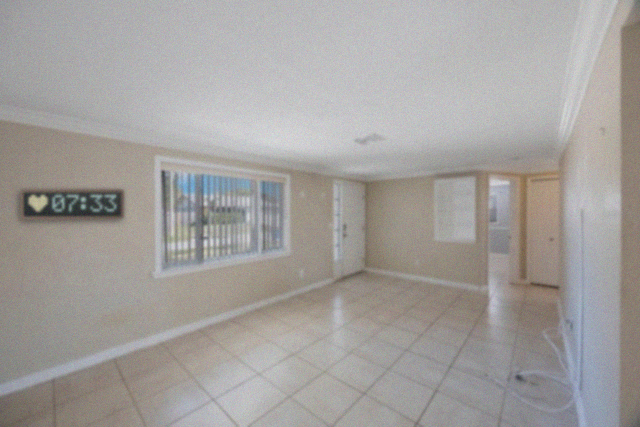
7:33
